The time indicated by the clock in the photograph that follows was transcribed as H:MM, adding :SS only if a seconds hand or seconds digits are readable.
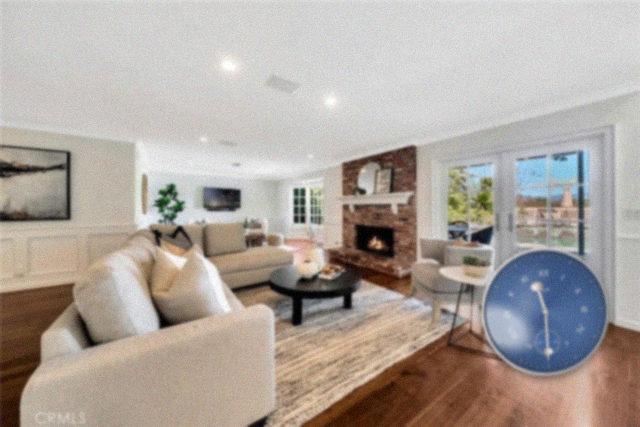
11:30
